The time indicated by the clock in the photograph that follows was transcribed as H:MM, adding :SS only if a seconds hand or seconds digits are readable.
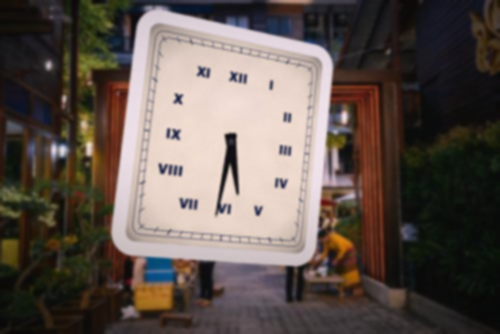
5:31
